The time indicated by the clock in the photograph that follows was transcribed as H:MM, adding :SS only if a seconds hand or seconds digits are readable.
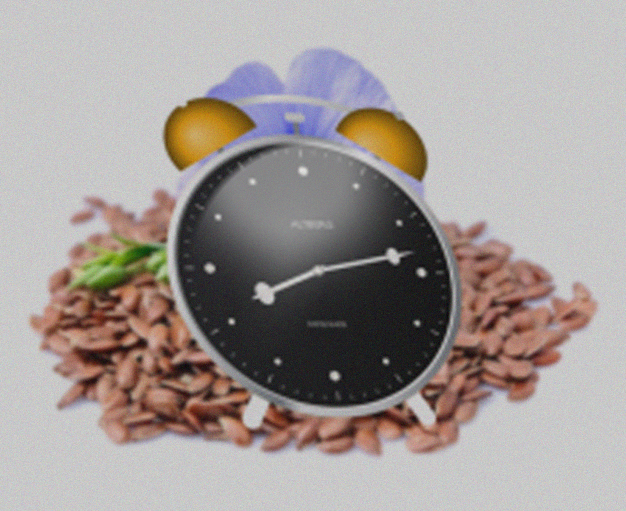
8:13
